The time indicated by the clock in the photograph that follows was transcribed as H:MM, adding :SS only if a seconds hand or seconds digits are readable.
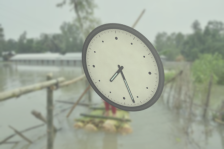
7:27
